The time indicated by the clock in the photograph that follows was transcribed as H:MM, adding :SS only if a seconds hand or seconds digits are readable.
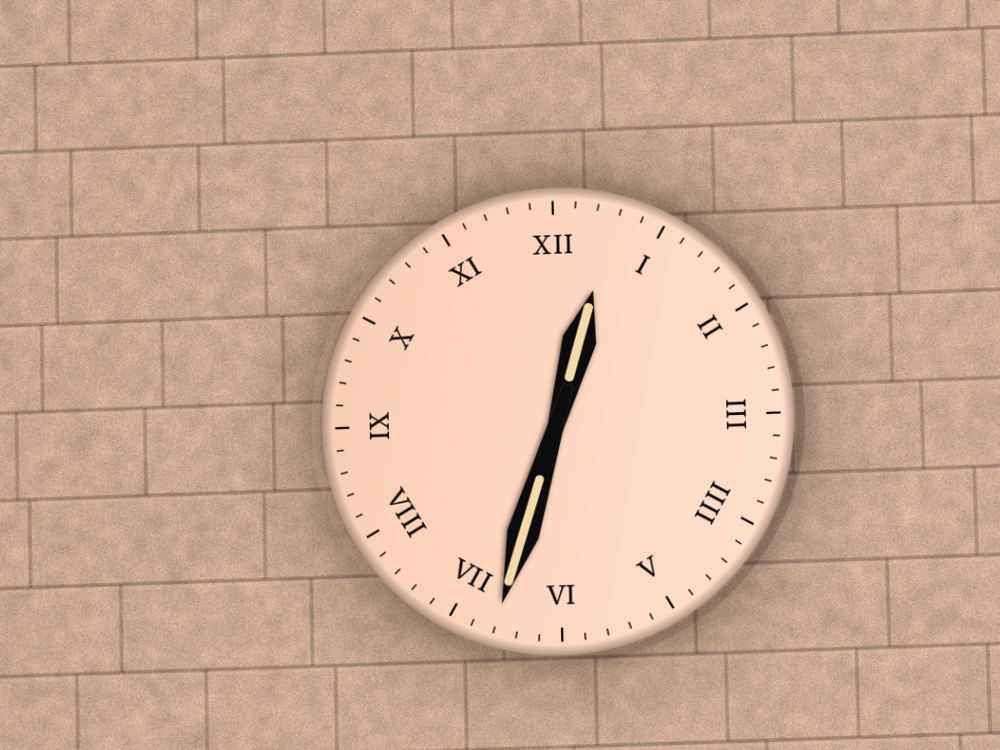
12:33
